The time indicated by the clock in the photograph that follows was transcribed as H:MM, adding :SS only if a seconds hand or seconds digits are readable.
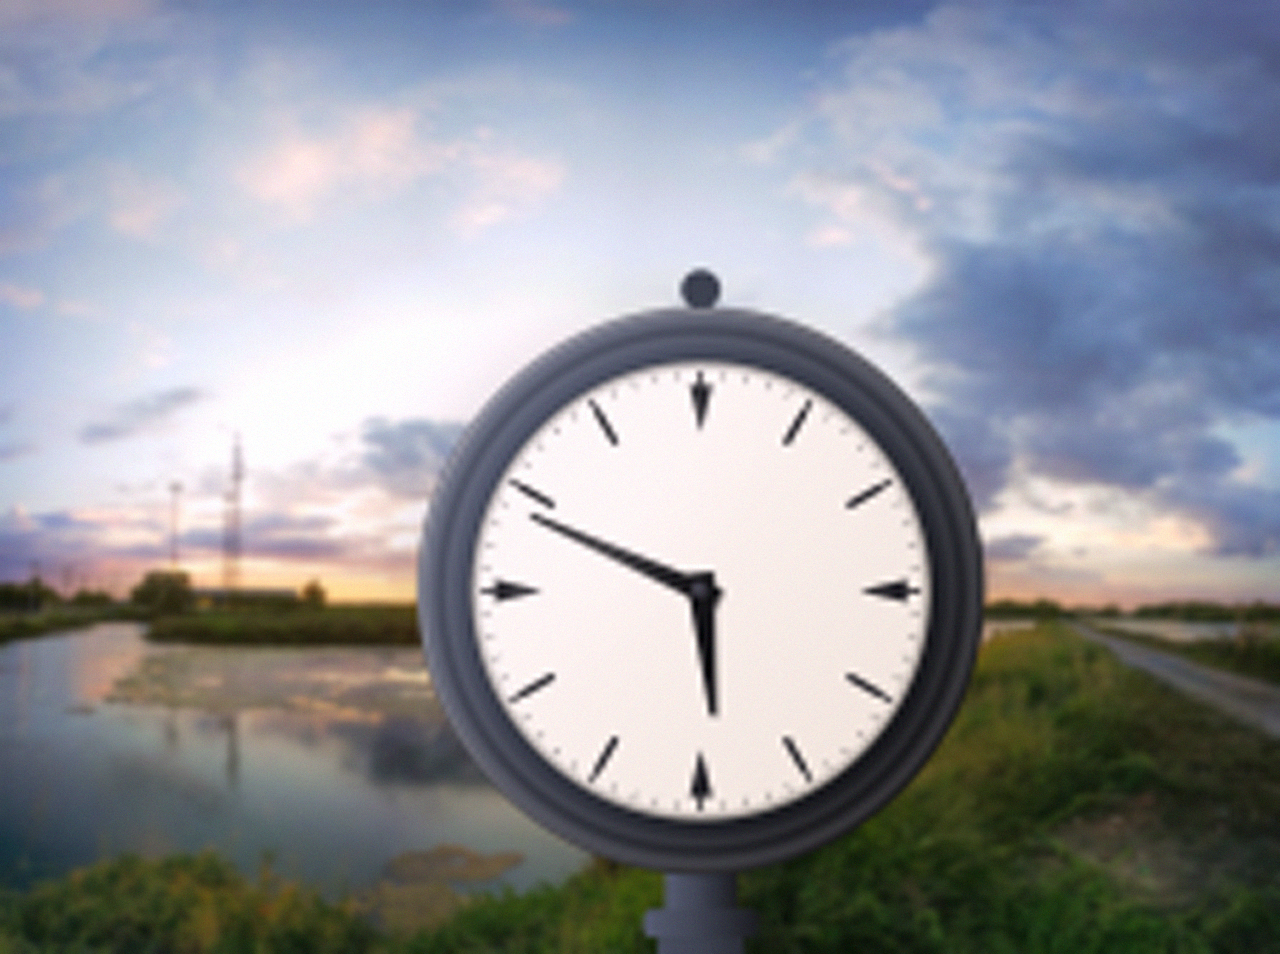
5:49
